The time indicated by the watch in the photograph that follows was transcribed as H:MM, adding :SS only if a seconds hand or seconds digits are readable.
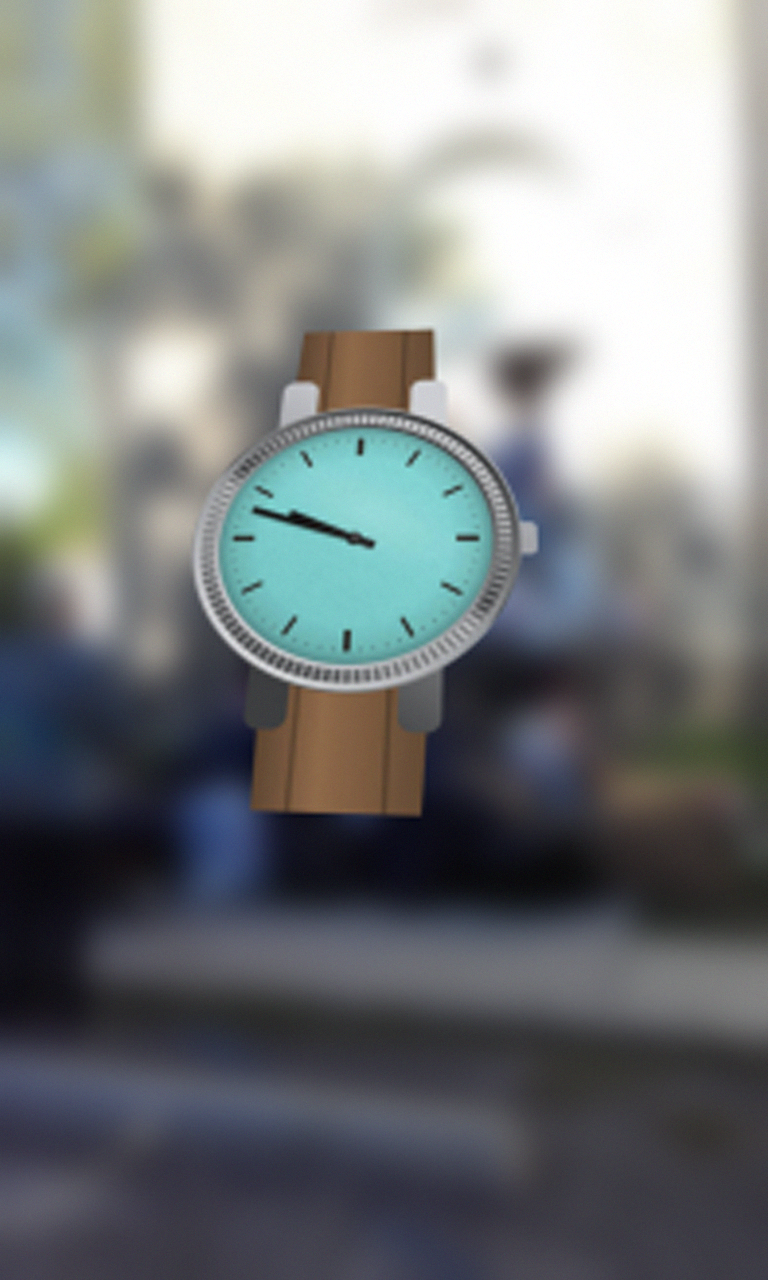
9:48
